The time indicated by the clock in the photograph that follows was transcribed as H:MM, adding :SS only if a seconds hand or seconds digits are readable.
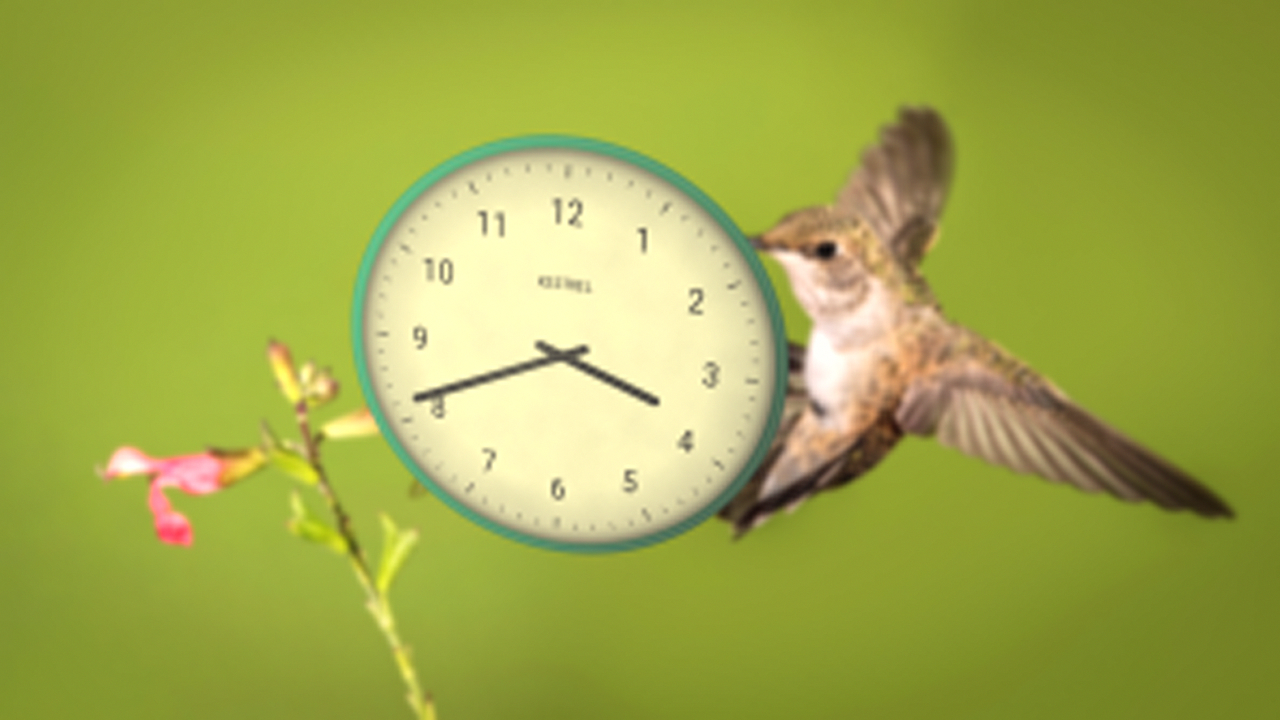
3:41
